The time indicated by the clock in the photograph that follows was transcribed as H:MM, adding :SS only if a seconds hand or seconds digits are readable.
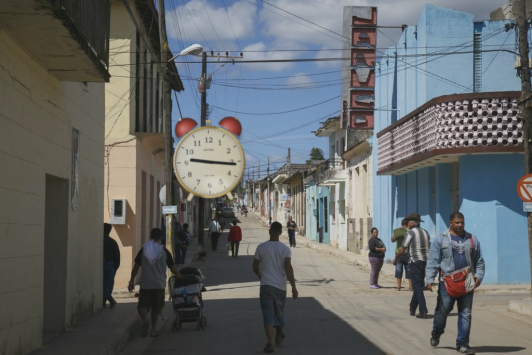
9:16
